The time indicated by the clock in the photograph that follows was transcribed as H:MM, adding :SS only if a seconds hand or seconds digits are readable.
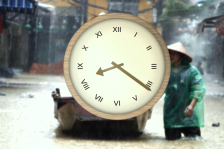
8:21
